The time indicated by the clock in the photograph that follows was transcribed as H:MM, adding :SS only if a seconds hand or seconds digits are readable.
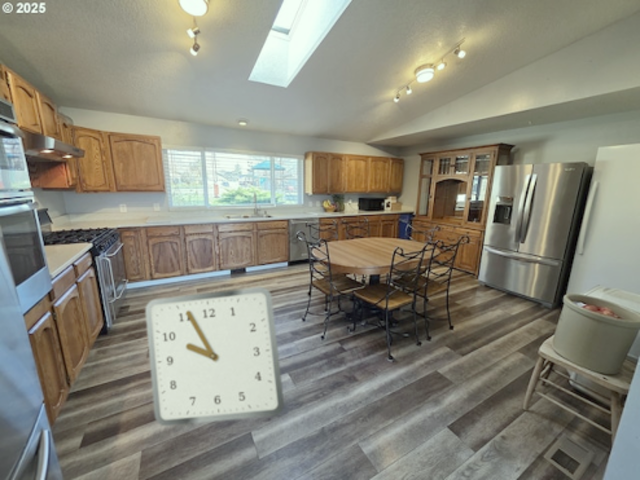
9:56
